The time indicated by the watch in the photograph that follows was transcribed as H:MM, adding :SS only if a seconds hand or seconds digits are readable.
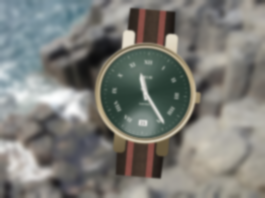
11:24
